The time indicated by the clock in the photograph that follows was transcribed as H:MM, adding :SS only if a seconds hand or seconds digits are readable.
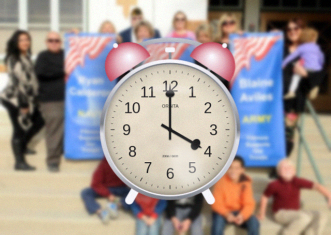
4:00
